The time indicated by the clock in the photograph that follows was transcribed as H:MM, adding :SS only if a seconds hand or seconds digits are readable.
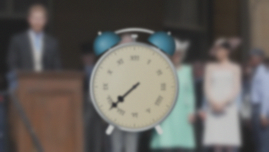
7:38
